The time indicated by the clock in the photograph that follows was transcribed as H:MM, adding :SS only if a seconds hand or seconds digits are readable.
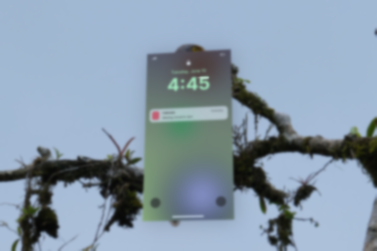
4:45
